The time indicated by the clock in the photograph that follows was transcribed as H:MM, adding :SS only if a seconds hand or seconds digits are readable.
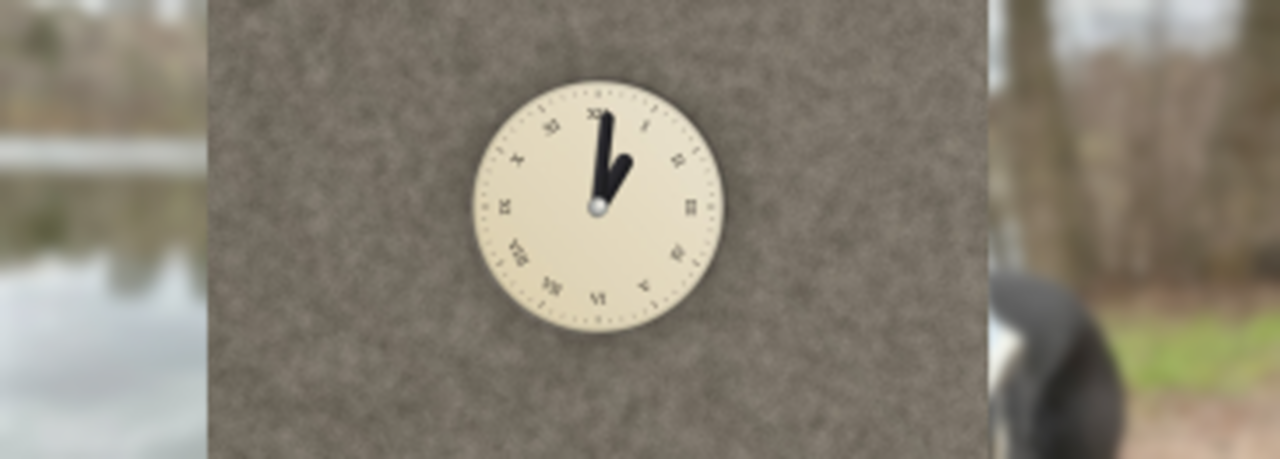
1:01
